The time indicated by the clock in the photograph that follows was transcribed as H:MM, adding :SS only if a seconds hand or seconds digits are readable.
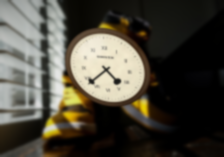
4:38
